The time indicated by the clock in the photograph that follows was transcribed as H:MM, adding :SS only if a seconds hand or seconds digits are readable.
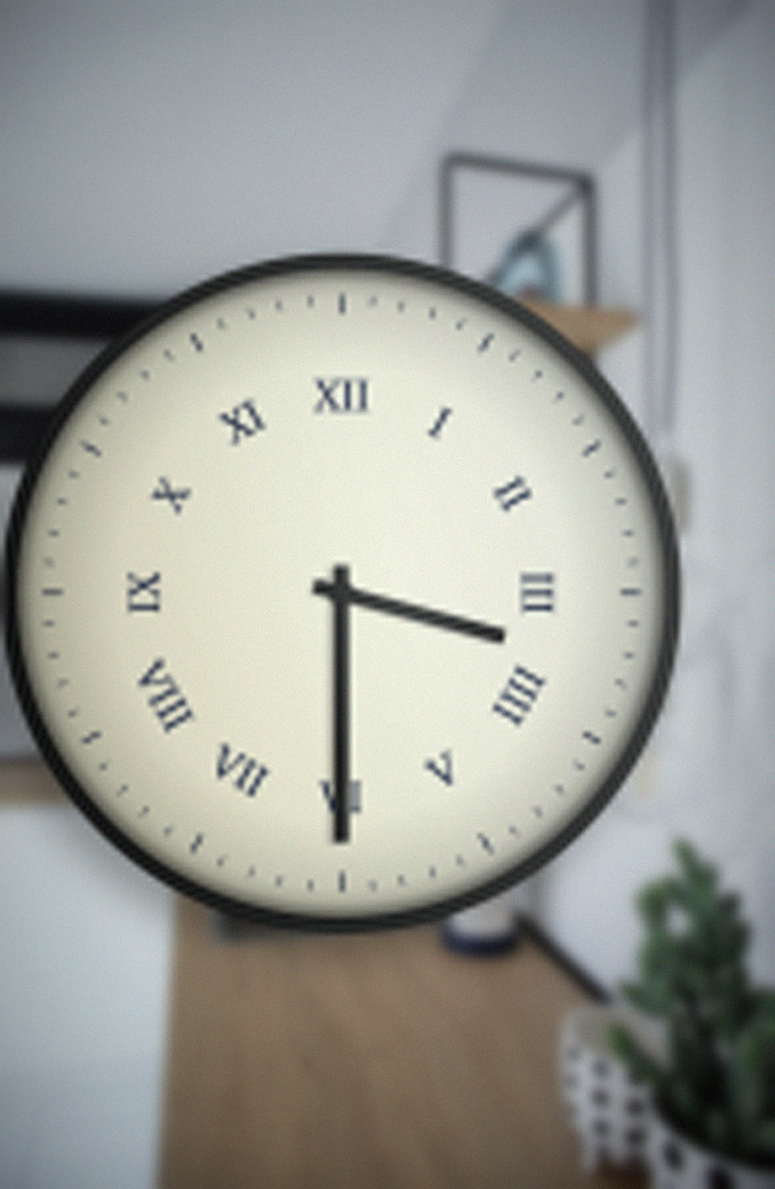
3:30
